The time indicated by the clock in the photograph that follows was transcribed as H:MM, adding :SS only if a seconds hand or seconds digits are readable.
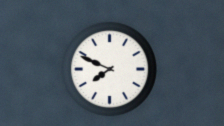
7:49
